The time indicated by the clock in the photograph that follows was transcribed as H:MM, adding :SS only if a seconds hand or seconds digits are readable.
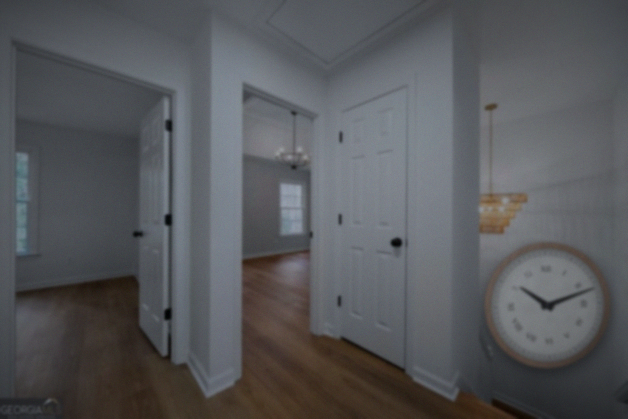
10:12
